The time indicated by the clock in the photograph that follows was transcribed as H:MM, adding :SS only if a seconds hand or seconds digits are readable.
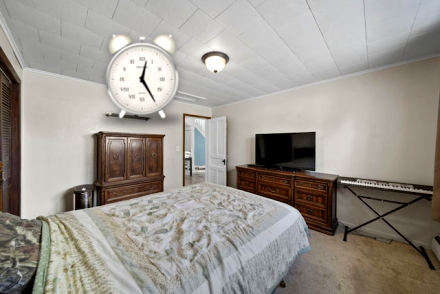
12:25
